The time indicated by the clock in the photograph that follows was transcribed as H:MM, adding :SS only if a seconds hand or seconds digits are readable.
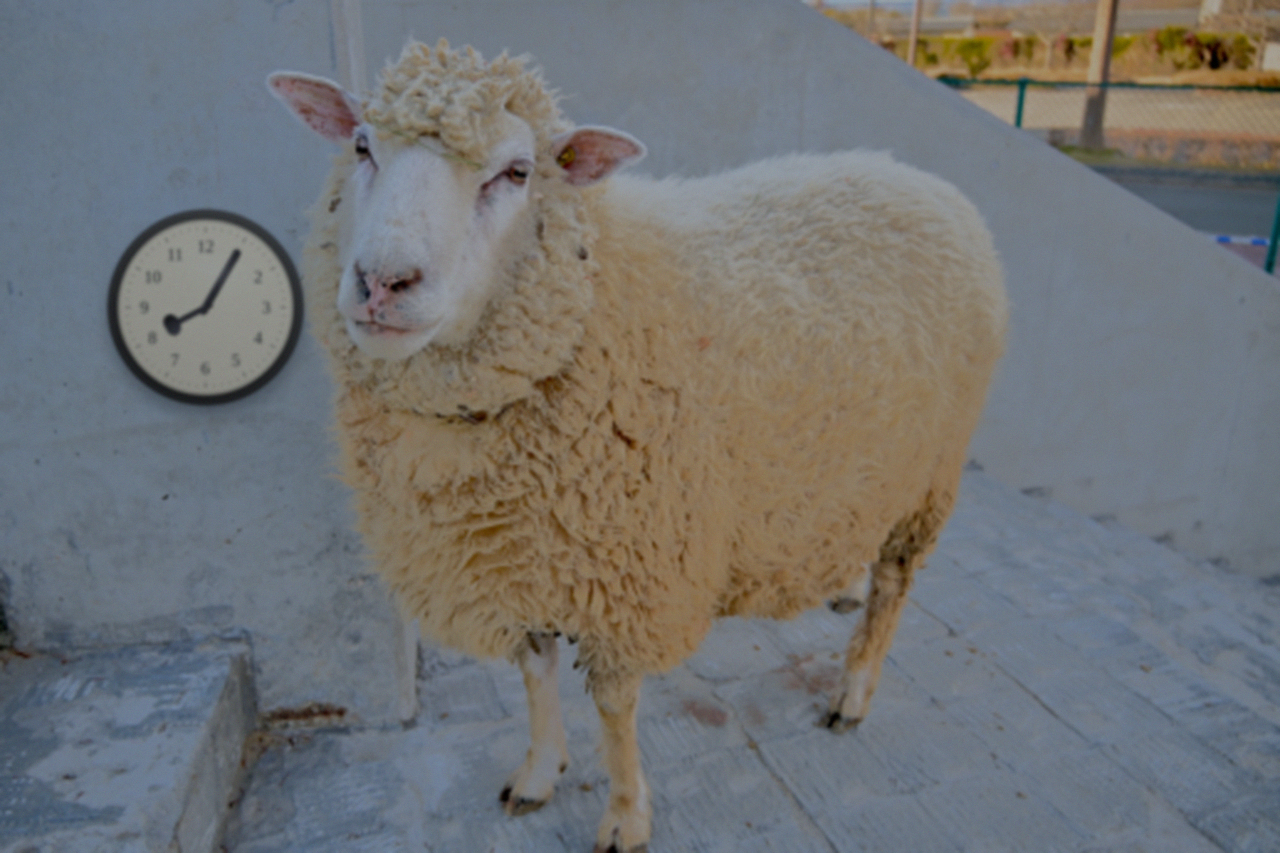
8:05
